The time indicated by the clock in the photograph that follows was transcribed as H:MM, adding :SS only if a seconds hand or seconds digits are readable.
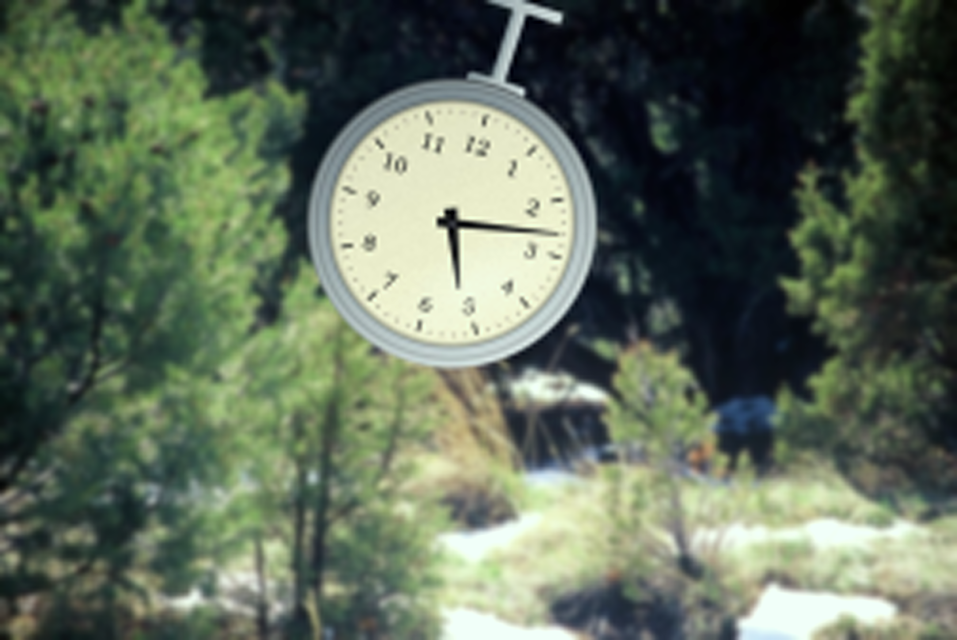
5:13
